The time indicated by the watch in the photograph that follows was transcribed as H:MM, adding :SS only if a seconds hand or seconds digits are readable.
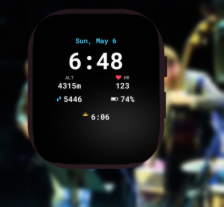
6:48
